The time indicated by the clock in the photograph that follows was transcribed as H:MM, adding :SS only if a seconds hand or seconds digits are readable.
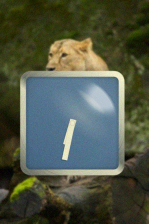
6:32
